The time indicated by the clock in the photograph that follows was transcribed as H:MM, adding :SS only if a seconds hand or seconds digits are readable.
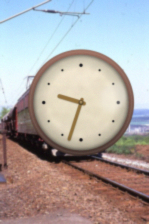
9:33
